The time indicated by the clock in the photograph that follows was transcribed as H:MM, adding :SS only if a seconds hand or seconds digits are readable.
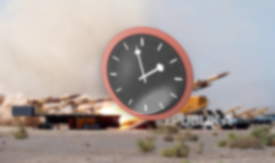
1:58
